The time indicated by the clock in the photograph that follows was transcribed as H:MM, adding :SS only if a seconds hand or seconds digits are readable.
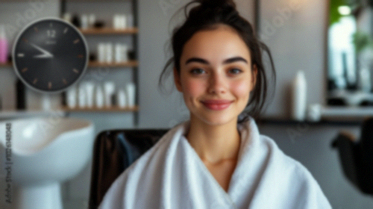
8:50
